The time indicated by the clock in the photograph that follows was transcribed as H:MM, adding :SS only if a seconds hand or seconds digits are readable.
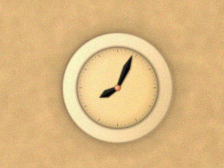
8:04
